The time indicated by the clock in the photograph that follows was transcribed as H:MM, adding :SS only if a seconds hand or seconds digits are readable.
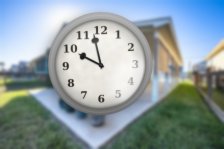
9:58
